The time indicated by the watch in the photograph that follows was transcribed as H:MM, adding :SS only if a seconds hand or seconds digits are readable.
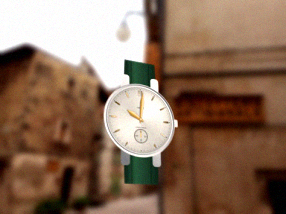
10:01
